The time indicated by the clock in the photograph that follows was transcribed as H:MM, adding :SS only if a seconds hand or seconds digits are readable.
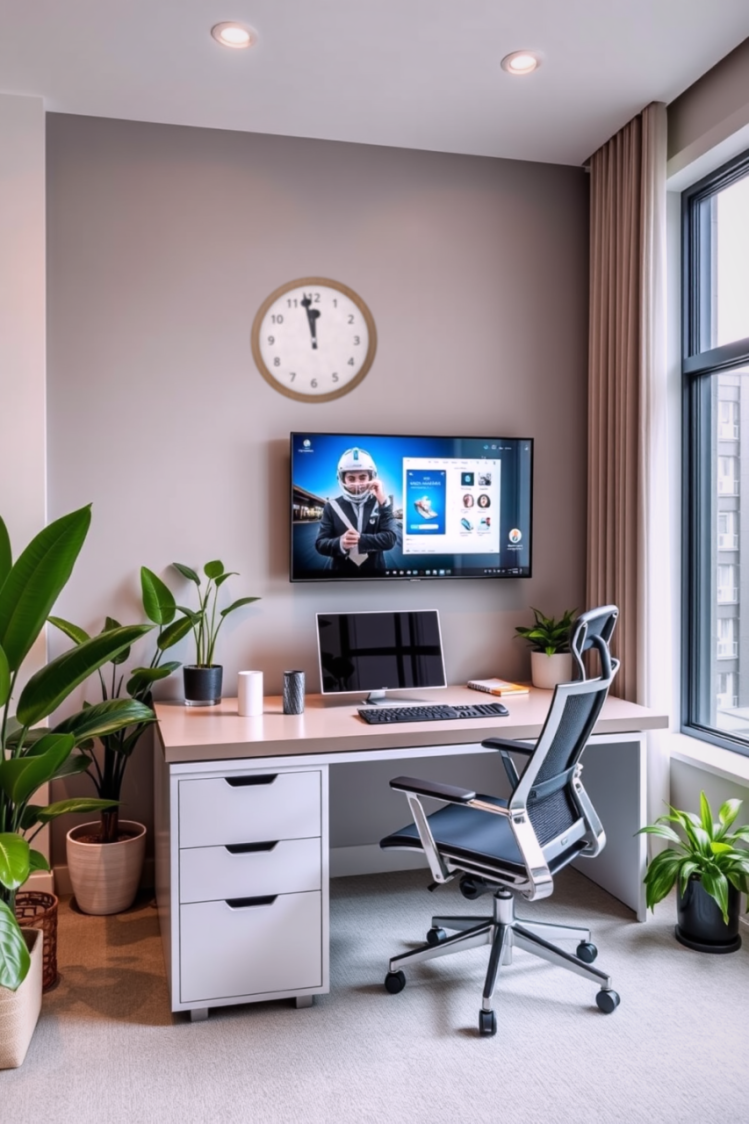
11:58
